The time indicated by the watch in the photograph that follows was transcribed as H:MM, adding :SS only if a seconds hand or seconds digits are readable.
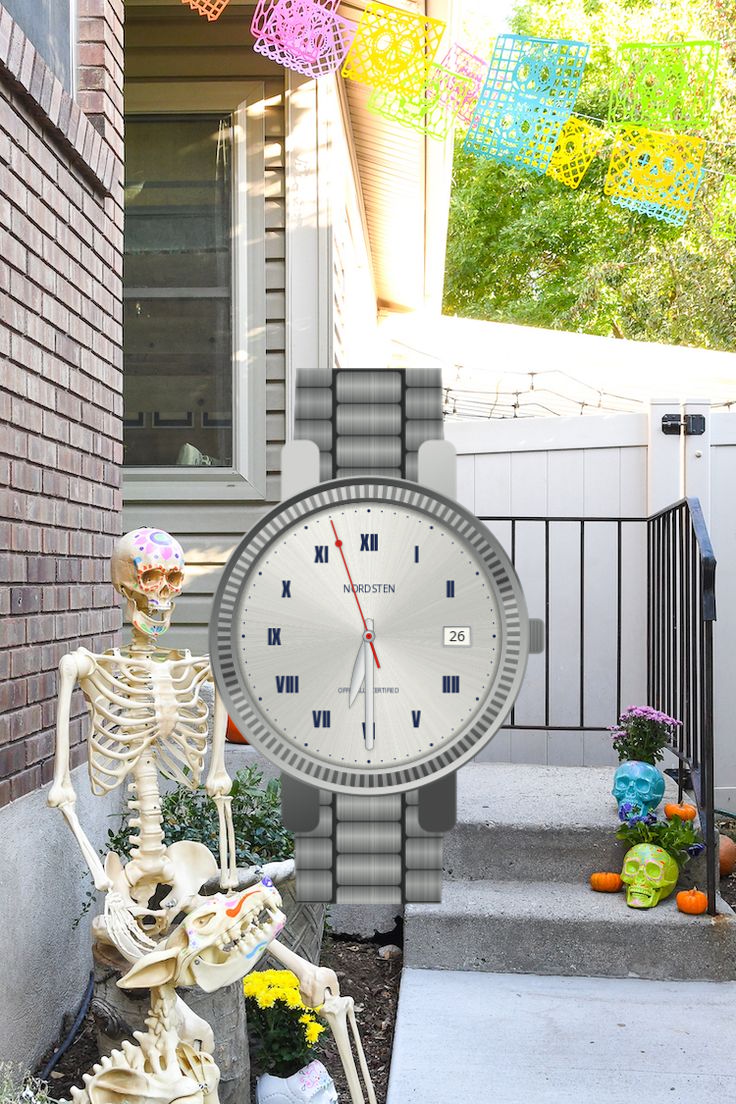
6:29:57
